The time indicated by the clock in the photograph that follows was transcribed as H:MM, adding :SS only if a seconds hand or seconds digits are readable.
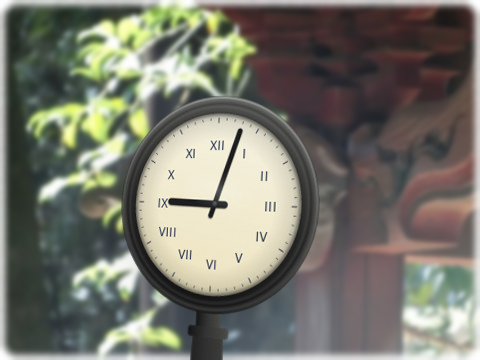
9:03
